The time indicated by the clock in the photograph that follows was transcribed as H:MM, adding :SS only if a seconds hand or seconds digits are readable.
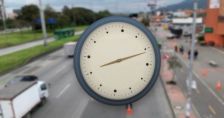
8:11
